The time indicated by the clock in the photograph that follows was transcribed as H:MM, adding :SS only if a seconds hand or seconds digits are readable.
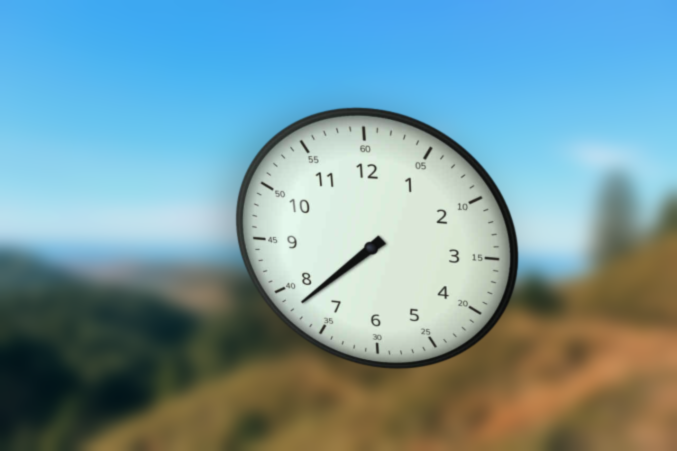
7:38
